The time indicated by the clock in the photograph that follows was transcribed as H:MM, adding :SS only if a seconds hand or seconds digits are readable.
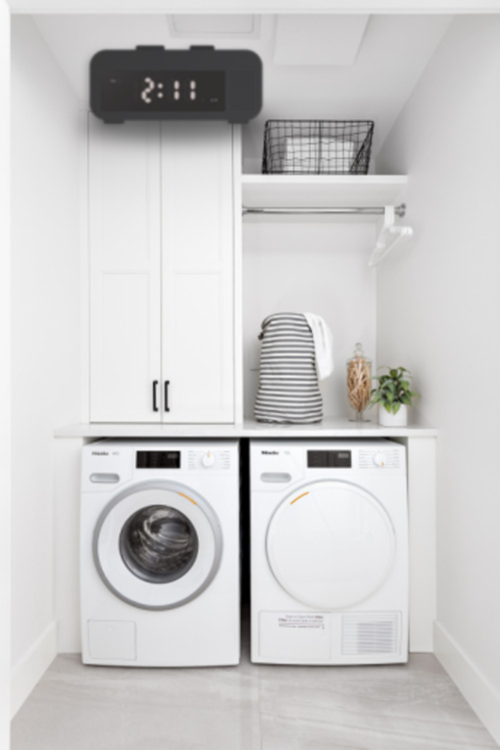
2:11
